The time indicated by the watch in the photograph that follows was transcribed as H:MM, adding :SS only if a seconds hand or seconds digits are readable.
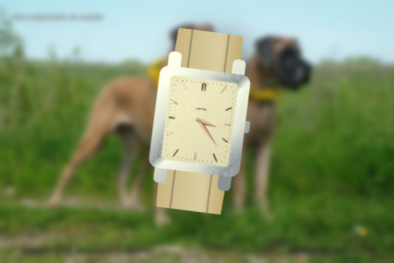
3:23
